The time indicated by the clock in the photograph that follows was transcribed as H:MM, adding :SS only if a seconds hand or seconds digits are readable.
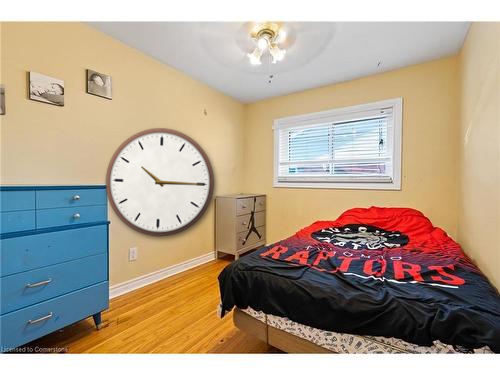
10:15
